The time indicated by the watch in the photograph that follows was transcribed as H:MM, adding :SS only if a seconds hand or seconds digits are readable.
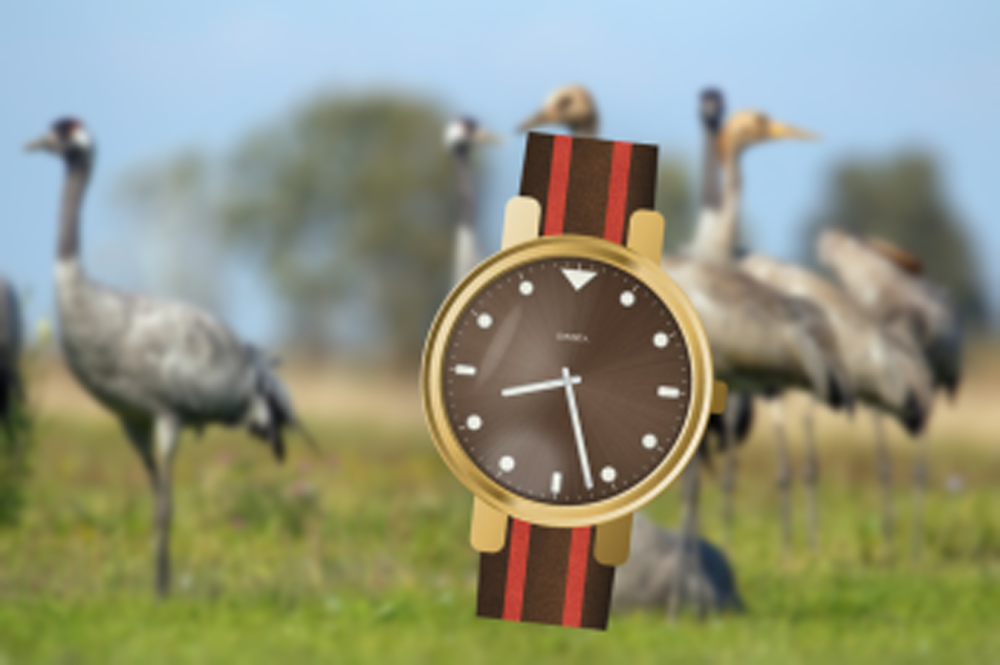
8:27
